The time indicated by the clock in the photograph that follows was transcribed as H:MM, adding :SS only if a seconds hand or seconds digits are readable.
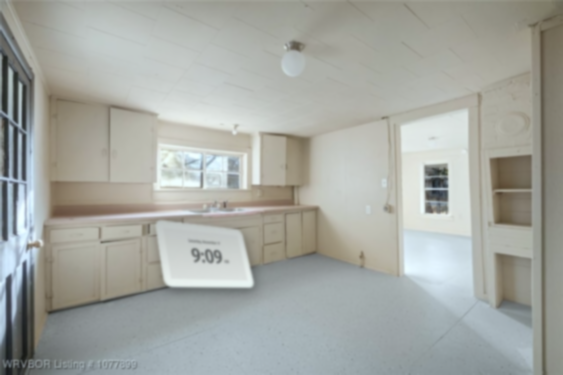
9:09
